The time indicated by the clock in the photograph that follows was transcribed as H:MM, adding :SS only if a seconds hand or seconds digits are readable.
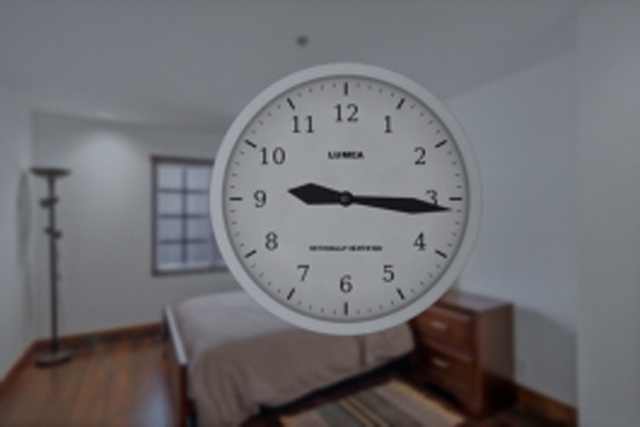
9:16
